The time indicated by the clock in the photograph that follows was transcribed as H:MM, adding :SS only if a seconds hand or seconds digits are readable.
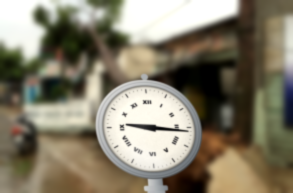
9:16
